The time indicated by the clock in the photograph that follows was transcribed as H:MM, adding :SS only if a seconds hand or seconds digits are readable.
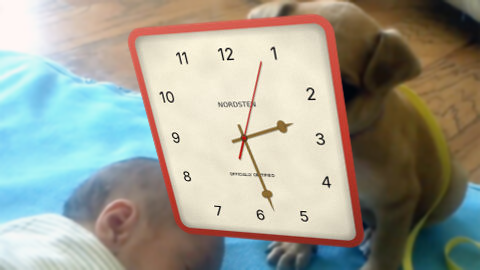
2:28:04
